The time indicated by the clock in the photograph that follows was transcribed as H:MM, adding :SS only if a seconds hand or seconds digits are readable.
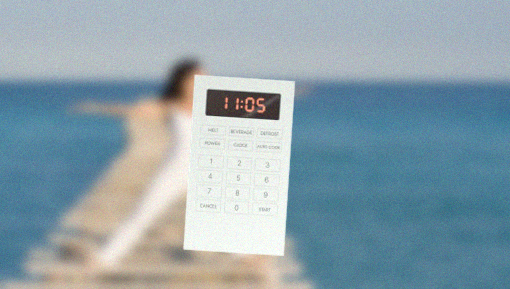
11:05
